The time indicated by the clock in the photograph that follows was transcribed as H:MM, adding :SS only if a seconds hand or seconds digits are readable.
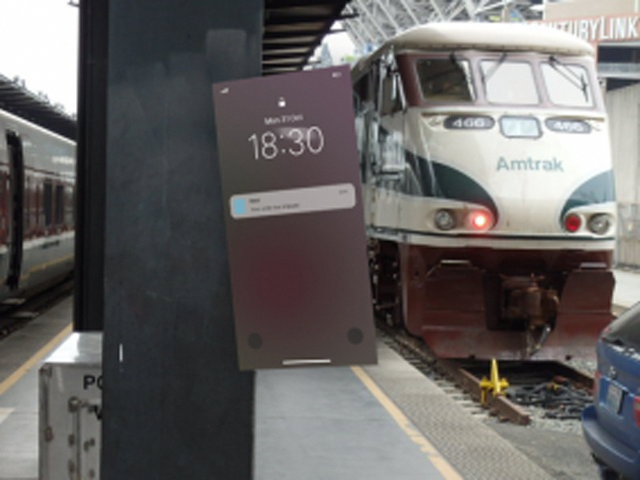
18:30
